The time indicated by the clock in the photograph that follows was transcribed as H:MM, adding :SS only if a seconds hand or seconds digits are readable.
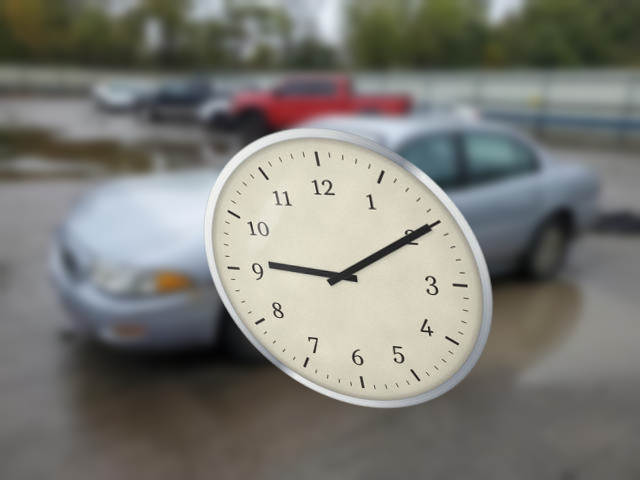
9:10
